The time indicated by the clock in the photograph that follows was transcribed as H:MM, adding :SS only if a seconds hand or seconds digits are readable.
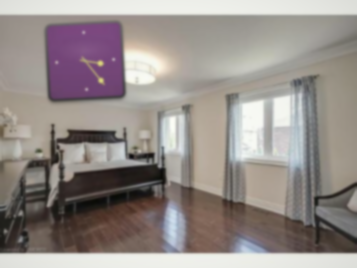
3:24
